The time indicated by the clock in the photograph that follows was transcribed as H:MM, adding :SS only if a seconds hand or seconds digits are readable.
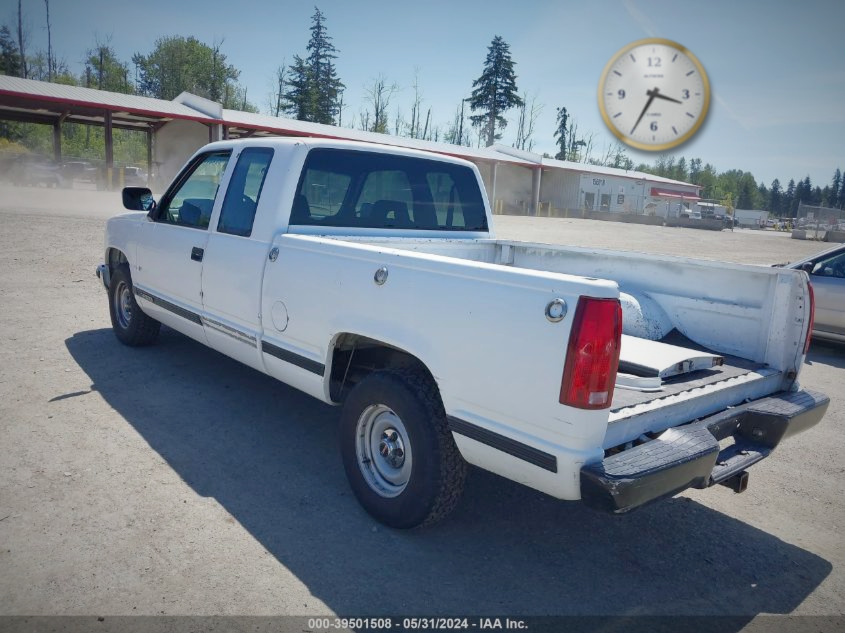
3:35
